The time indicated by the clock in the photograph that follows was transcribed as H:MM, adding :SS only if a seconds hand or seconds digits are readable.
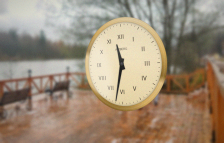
11:32
